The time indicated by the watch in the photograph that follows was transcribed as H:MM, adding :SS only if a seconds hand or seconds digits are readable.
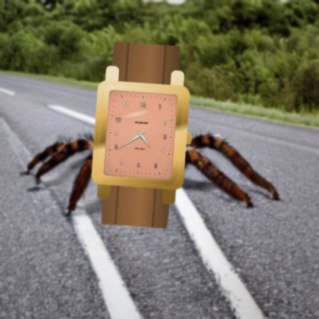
4:39
